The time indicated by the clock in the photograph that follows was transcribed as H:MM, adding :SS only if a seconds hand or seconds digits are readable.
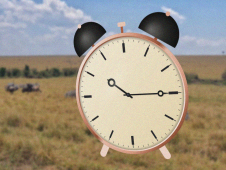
10:15
